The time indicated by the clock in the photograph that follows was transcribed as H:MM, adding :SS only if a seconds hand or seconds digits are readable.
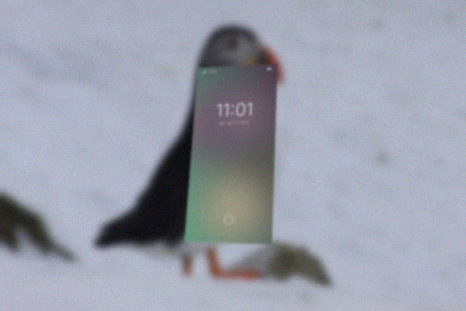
11:01
